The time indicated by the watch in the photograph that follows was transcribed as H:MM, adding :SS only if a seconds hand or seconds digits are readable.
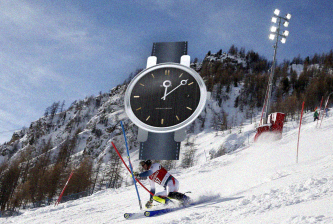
12:08
